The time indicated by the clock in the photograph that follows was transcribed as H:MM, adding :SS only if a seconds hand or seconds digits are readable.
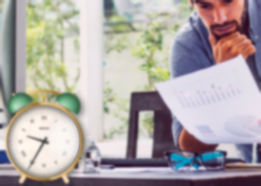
9:35
